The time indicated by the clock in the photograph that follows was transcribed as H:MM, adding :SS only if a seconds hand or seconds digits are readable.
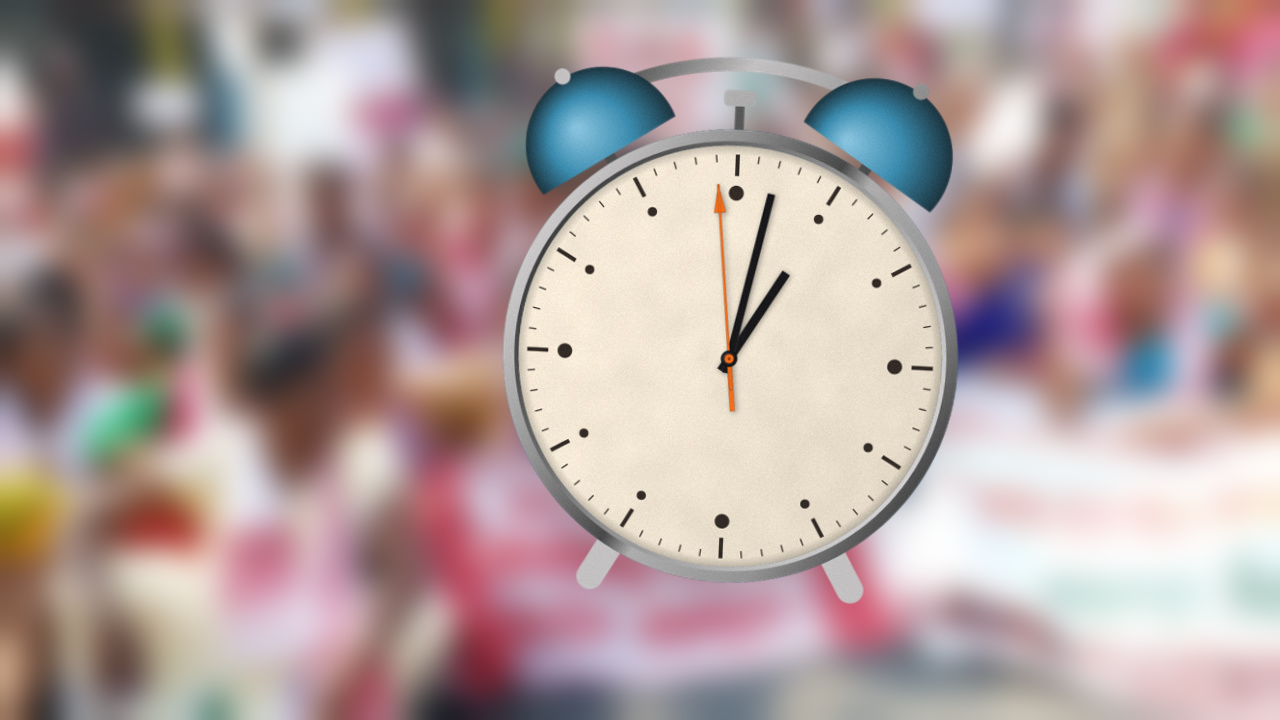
1:01:59
